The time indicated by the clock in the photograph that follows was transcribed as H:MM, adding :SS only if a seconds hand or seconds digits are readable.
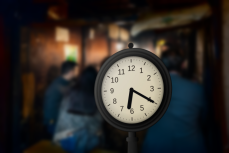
6:20
